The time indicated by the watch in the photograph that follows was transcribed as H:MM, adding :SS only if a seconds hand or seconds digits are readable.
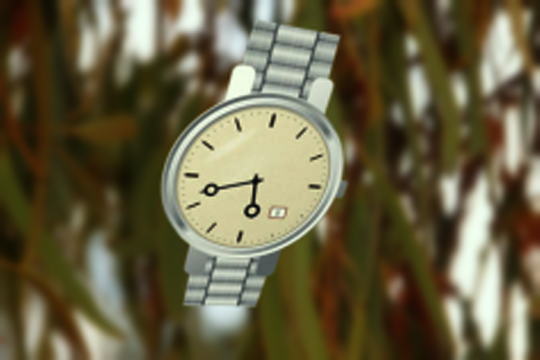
5:42
